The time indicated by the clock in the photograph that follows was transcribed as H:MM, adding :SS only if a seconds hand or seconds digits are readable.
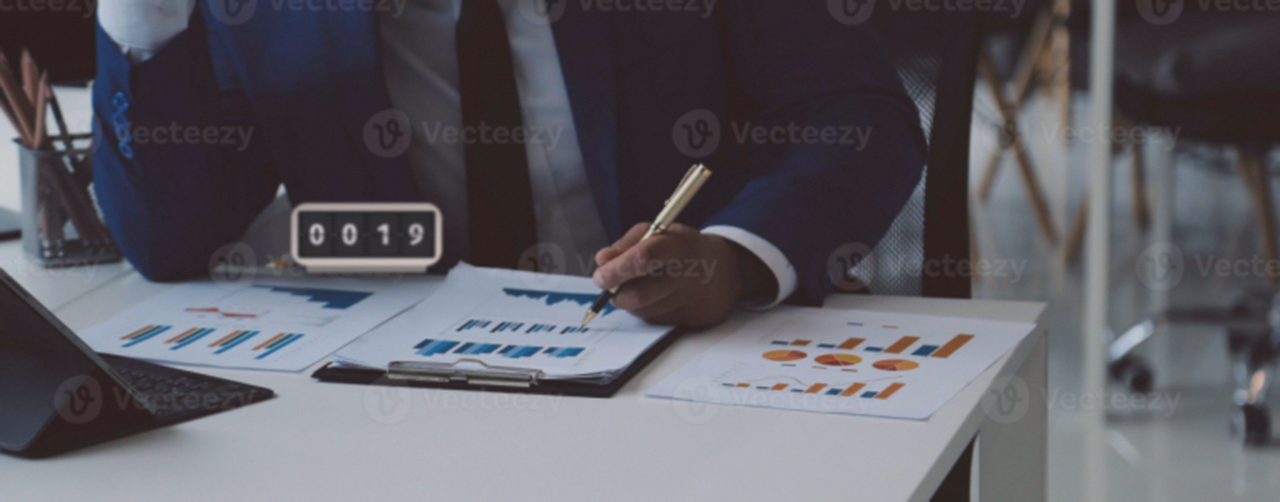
0:19
